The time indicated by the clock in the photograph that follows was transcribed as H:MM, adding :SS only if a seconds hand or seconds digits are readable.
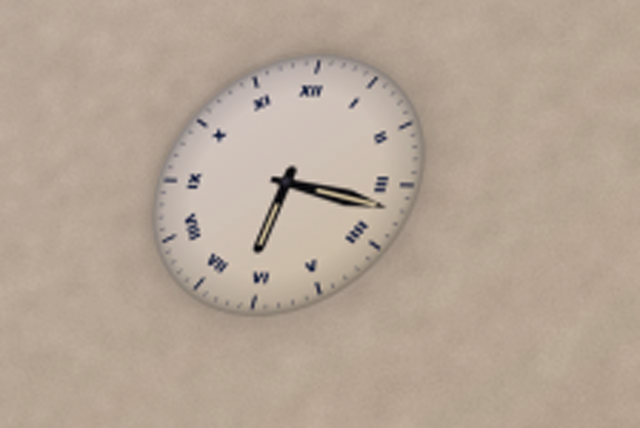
6:17
